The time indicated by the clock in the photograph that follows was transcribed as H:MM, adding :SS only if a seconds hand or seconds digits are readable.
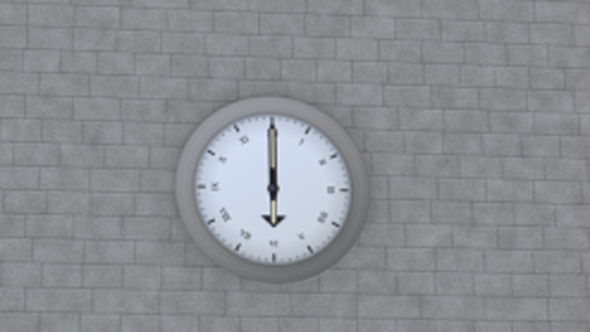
6:00
